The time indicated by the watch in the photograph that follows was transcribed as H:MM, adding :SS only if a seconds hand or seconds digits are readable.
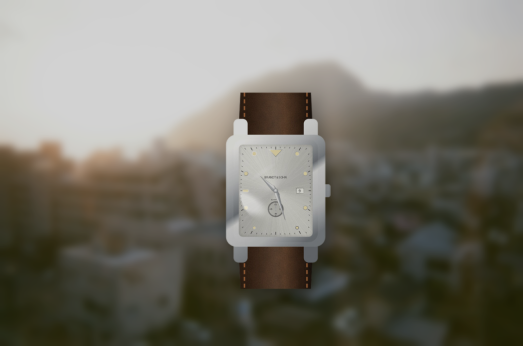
10:27
